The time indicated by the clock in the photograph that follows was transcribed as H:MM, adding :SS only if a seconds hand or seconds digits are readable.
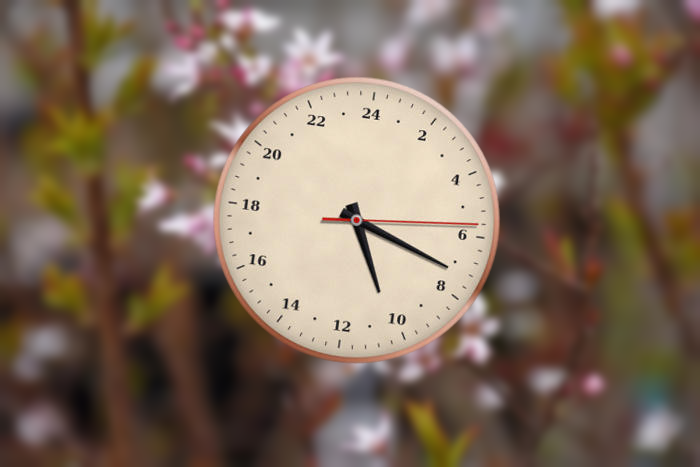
10:18:14
